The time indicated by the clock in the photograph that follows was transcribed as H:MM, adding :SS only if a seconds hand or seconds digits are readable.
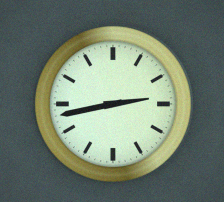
2:43
